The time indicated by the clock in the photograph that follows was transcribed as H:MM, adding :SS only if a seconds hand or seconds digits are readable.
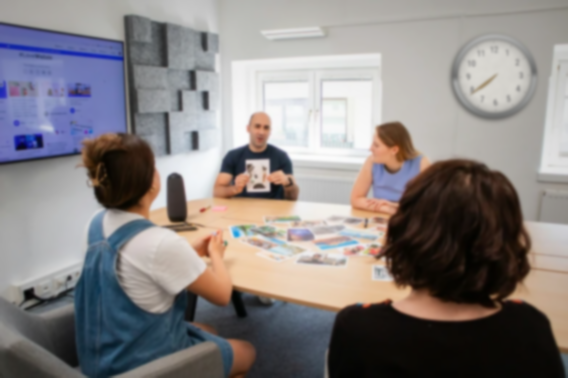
7:39
